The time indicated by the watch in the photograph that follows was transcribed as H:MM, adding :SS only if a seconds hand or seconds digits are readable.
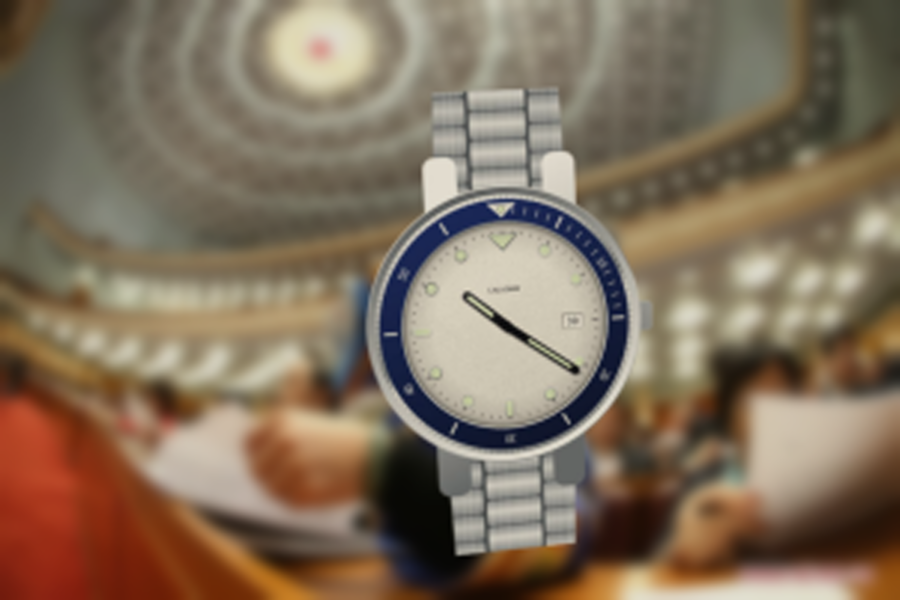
10:21
